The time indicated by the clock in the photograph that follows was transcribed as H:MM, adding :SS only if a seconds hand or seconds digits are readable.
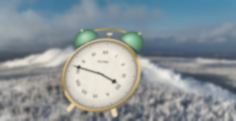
3:47
